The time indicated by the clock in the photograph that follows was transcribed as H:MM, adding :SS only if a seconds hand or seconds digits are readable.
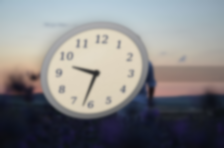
9:32
